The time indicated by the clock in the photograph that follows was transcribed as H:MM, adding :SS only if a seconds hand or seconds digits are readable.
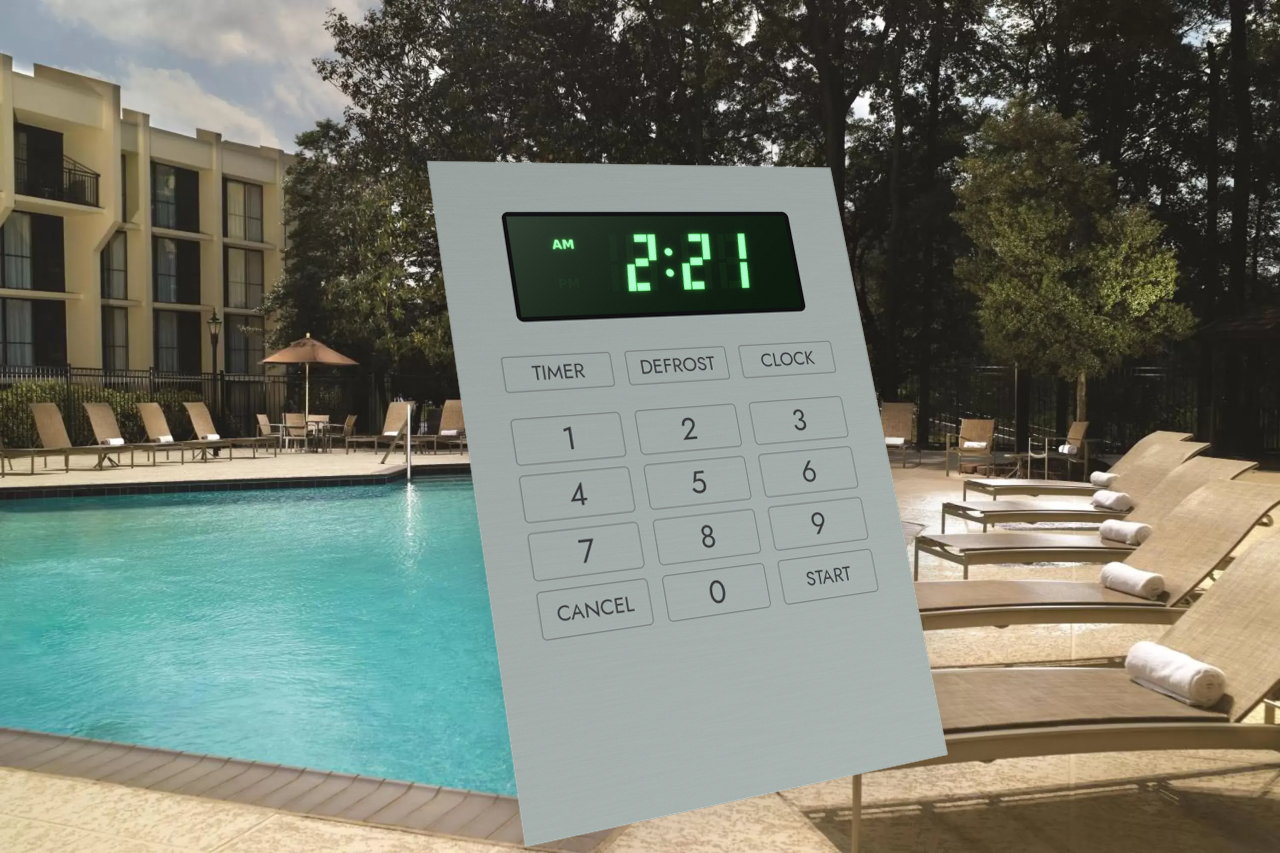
2:21
